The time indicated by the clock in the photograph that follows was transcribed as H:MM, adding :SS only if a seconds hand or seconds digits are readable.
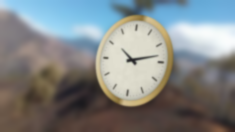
10:13
